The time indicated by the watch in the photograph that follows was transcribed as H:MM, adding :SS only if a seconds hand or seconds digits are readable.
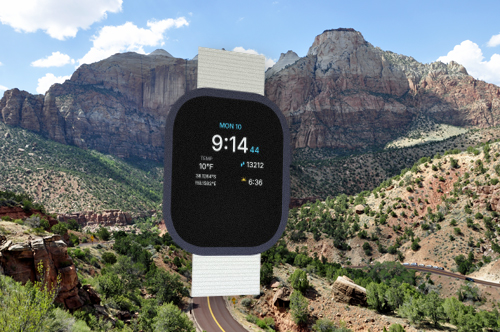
9:14:44
